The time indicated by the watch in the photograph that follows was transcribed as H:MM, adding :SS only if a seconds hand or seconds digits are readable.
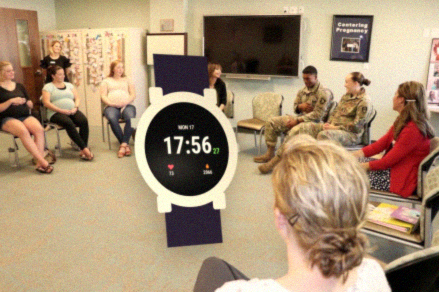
17:56
